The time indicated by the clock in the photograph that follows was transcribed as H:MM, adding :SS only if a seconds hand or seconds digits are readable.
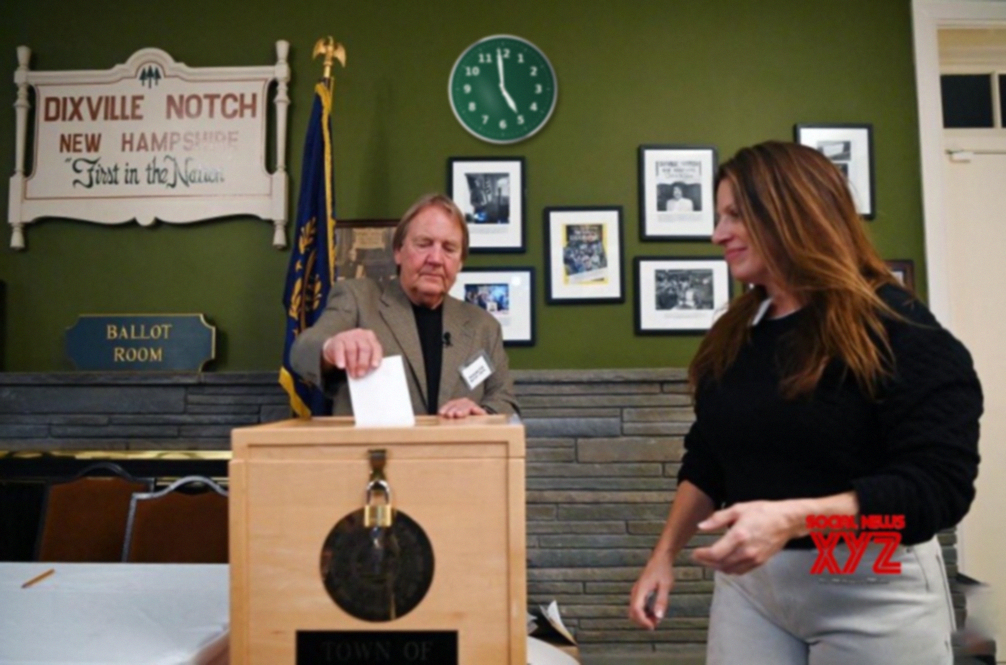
4:59
